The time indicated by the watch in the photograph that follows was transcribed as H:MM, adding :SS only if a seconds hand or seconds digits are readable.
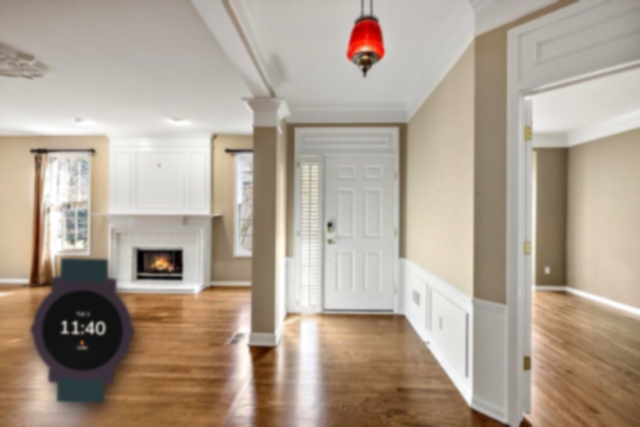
11:40
